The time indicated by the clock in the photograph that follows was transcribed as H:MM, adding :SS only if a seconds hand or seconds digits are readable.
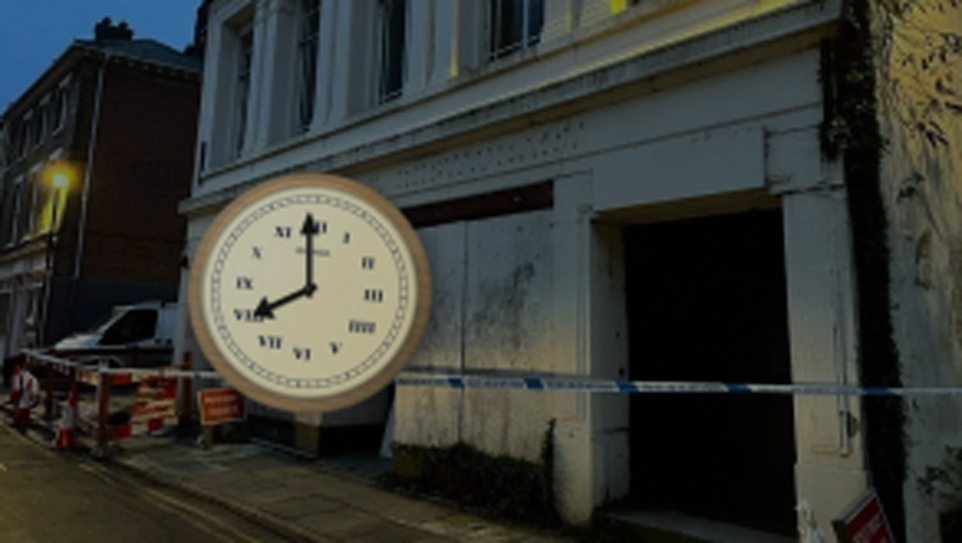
7:59
